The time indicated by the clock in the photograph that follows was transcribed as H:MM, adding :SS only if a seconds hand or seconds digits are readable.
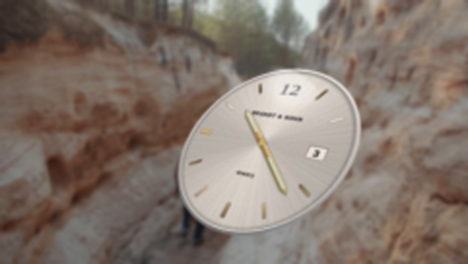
10:22
